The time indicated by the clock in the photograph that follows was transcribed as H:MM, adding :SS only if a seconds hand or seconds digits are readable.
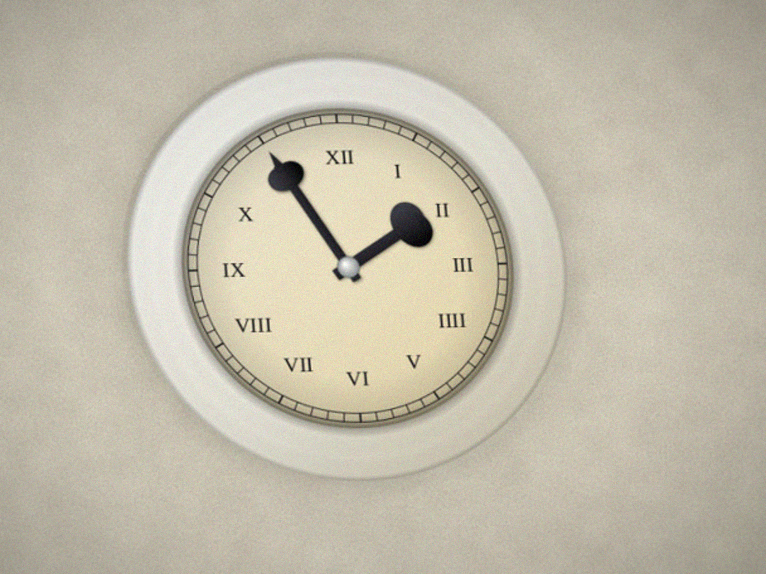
1:55
